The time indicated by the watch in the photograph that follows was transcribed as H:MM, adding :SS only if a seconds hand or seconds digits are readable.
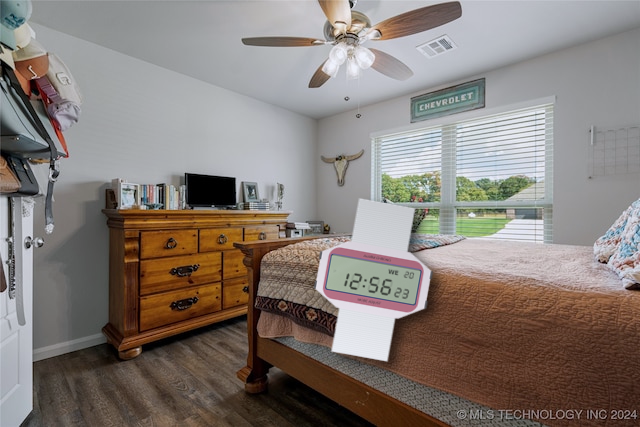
12:56:23
